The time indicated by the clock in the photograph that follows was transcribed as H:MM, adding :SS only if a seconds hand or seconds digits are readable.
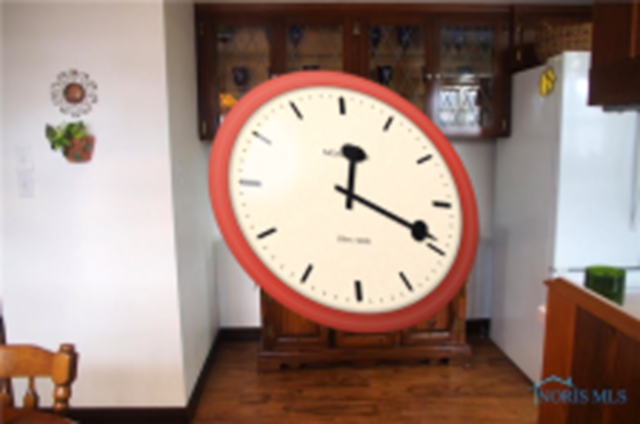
12:19
